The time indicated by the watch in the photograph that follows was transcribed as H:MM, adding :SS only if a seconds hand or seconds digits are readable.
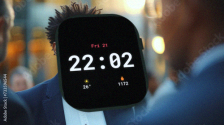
22:02
